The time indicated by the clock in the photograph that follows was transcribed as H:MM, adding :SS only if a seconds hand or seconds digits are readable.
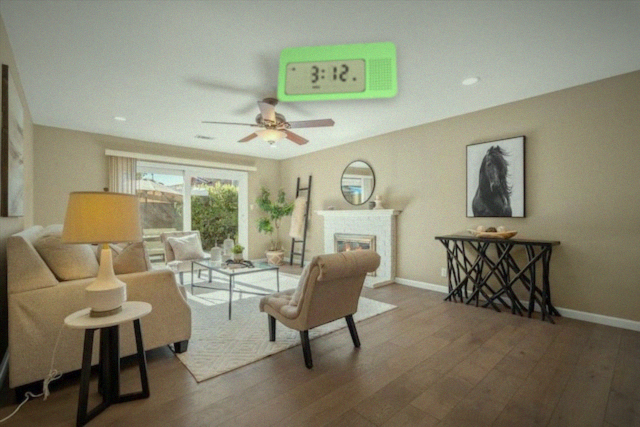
3:12
